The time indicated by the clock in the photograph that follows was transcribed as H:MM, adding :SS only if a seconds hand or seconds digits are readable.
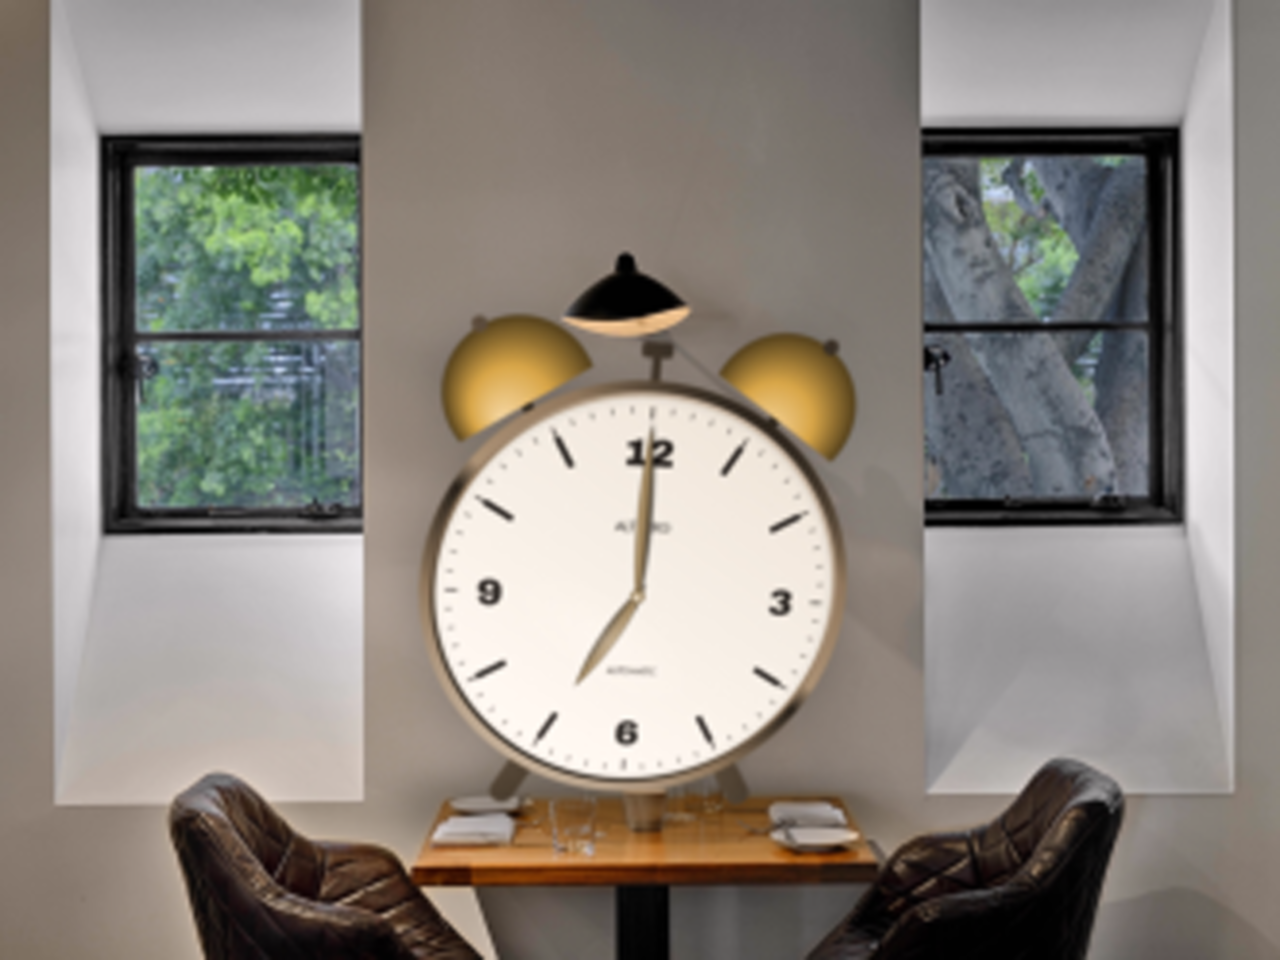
7:00
